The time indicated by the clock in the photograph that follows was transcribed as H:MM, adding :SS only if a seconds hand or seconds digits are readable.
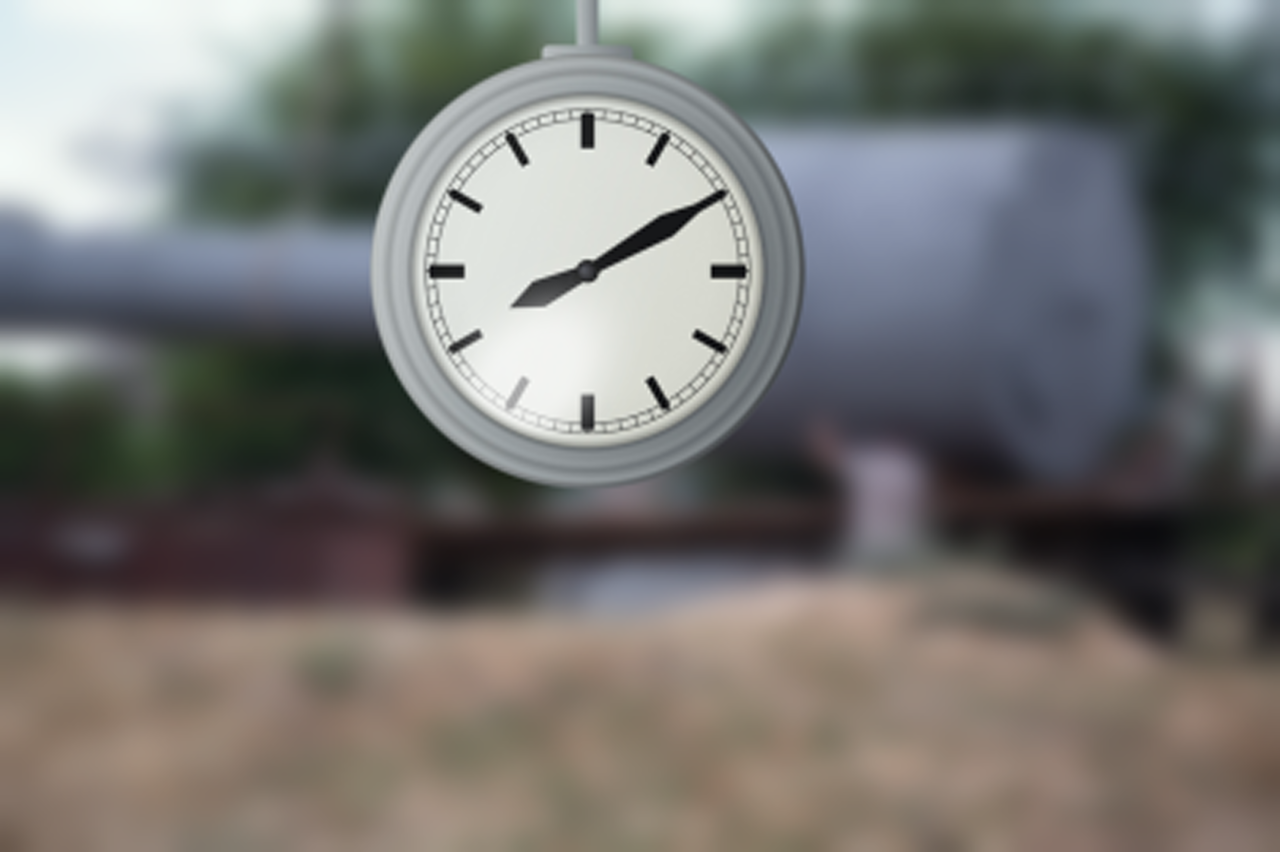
8:10
